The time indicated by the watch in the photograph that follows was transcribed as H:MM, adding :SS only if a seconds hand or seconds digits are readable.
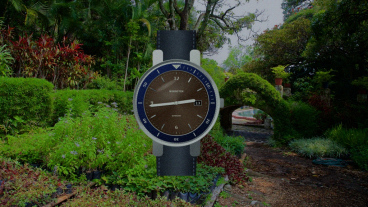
2:44
